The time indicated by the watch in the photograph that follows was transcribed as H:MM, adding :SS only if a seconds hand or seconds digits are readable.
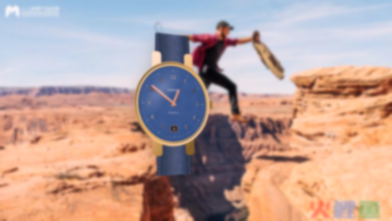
12:51
